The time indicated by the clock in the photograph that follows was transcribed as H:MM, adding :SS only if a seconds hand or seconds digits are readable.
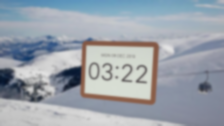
3:22
